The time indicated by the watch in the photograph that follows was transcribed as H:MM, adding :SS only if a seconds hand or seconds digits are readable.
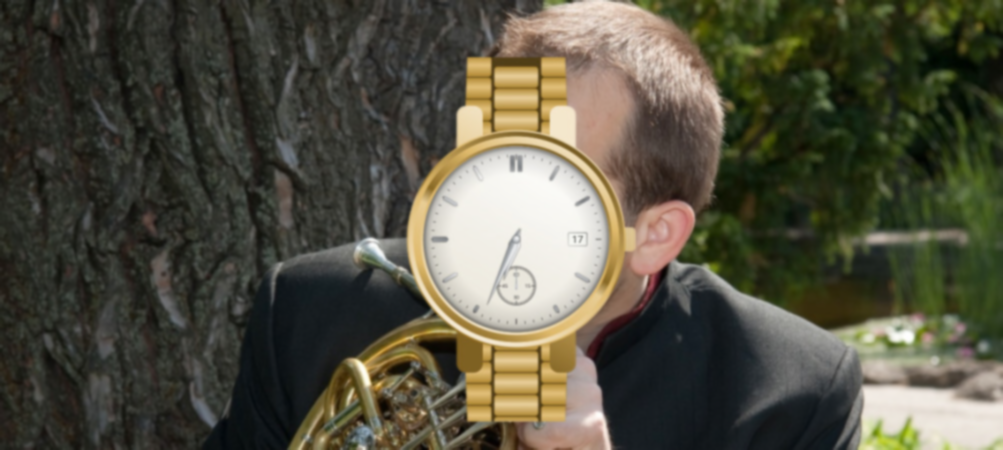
6:34
